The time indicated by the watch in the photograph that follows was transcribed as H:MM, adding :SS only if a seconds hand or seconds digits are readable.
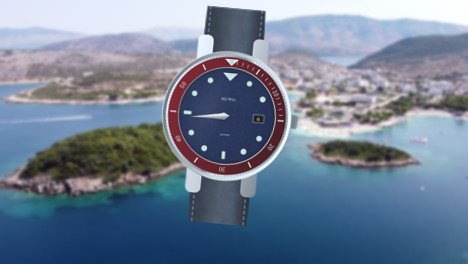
8:44
